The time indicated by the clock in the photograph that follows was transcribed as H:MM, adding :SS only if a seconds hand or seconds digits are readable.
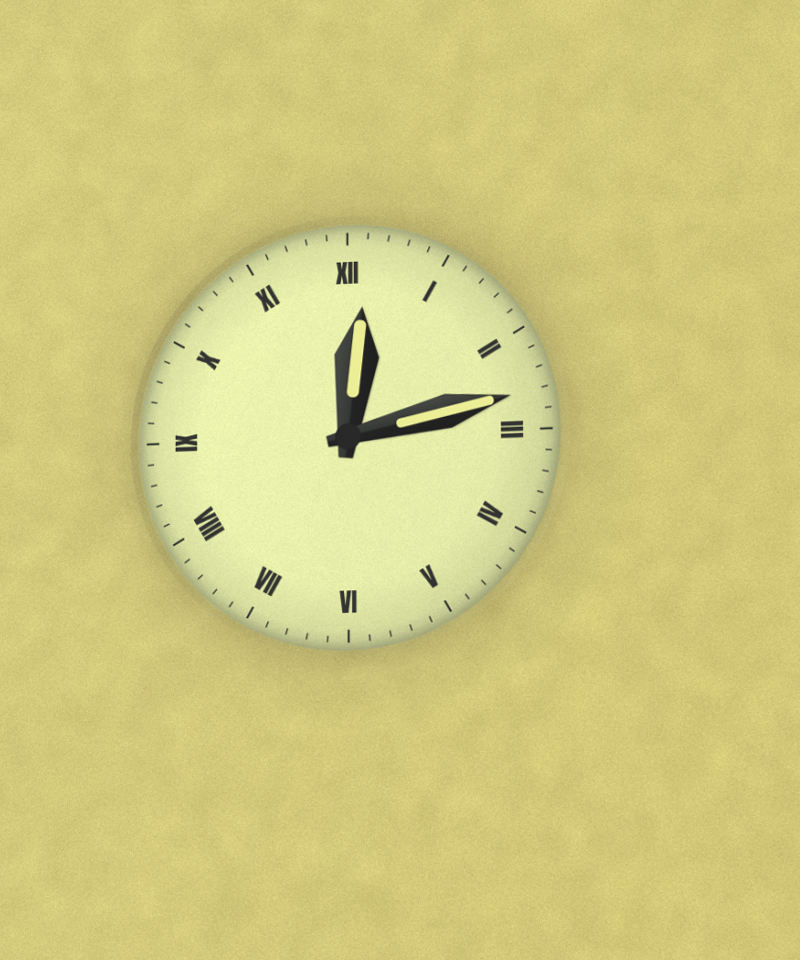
12:13
